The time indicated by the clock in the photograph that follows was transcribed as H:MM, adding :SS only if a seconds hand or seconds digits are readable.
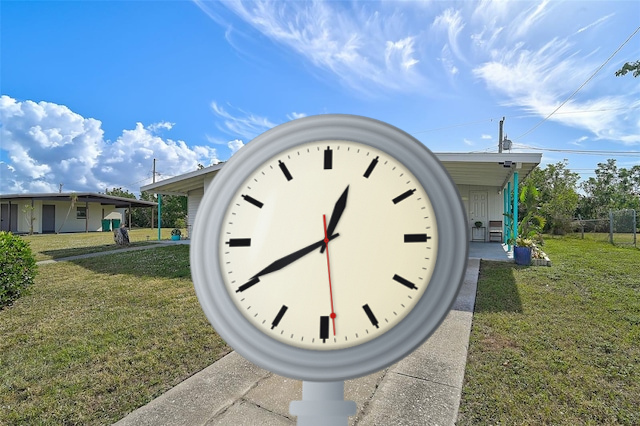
12:40:29
